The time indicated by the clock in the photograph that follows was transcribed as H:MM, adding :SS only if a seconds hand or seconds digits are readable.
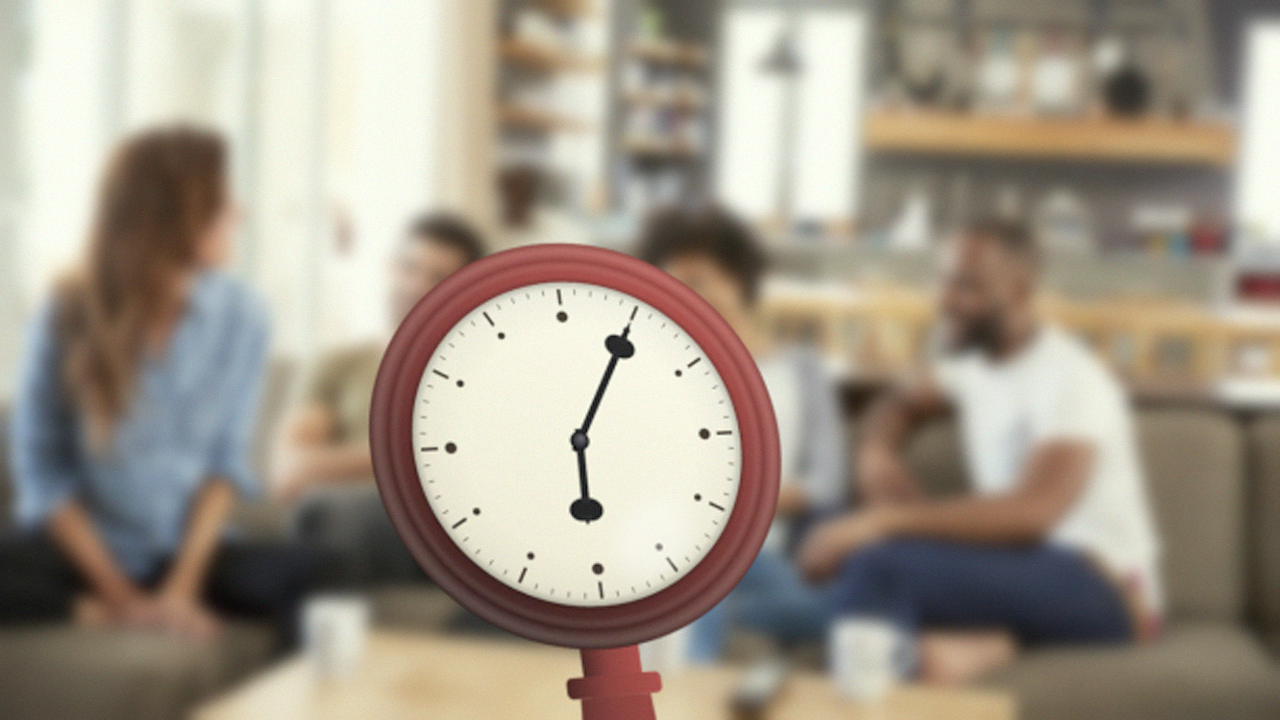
6:05
